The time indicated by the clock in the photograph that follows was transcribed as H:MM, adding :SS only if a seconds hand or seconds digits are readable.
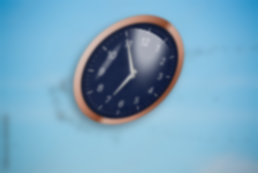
6:55
